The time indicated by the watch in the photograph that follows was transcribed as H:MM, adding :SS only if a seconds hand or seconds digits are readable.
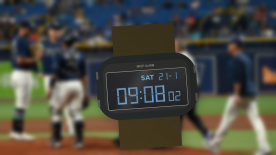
9:08:02
